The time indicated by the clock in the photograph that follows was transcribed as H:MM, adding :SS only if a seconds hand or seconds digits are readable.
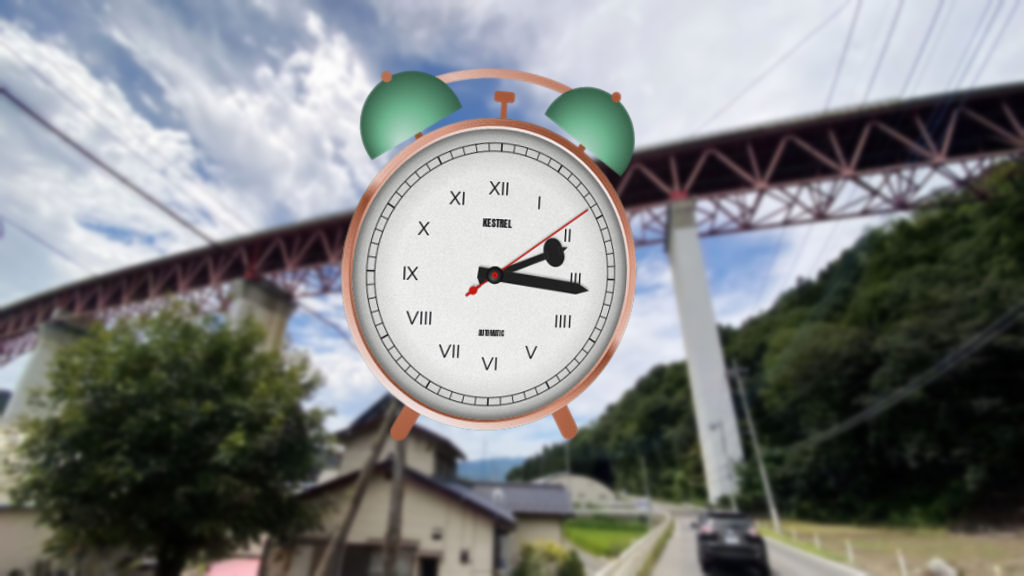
2:16:09
